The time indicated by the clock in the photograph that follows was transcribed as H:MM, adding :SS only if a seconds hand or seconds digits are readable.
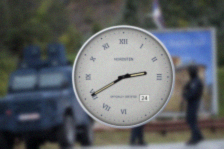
2:40
